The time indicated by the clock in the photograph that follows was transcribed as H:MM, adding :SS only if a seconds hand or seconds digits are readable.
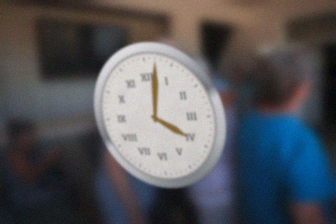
4:02
